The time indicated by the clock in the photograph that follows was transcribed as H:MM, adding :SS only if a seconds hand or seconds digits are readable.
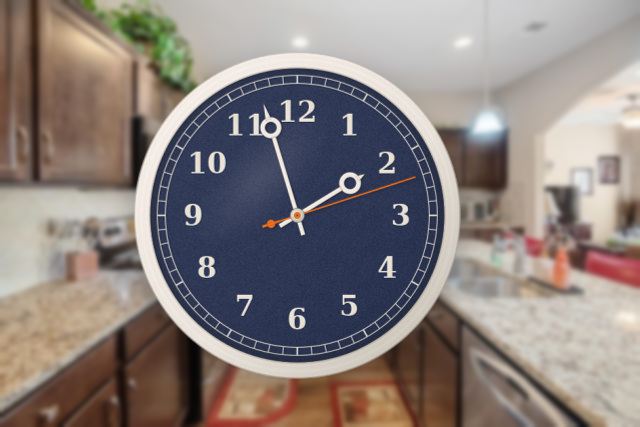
1:57:12
